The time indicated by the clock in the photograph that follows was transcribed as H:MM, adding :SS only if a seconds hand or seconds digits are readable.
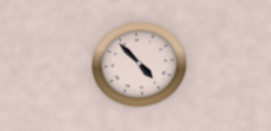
4:54
